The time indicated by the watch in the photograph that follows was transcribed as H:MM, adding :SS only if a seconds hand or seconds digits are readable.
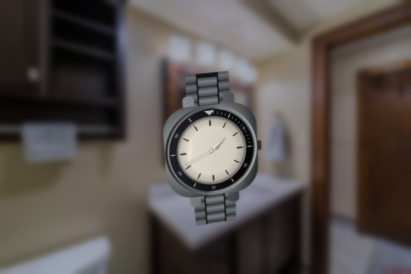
1:41
